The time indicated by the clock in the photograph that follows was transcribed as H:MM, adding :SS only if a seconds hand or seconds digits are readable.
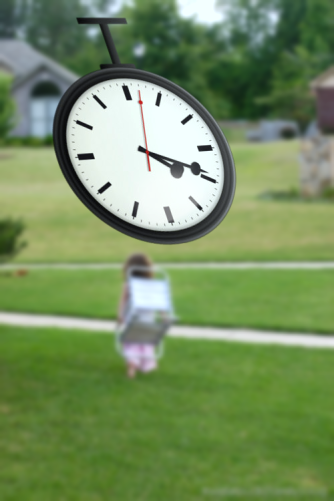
4:19:02
